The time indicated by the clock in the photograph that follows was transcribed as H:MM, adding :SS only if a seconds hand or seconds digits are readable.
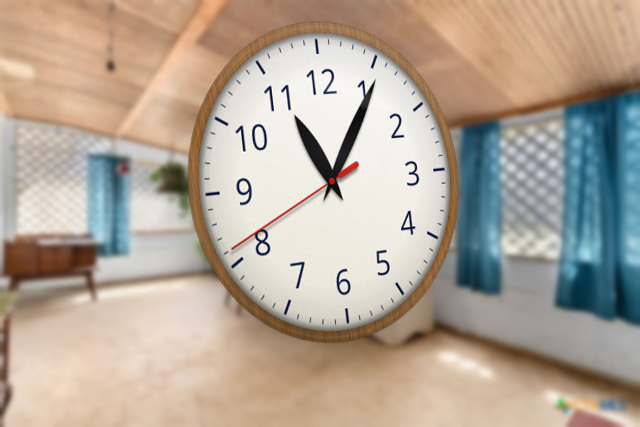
11:05:41
